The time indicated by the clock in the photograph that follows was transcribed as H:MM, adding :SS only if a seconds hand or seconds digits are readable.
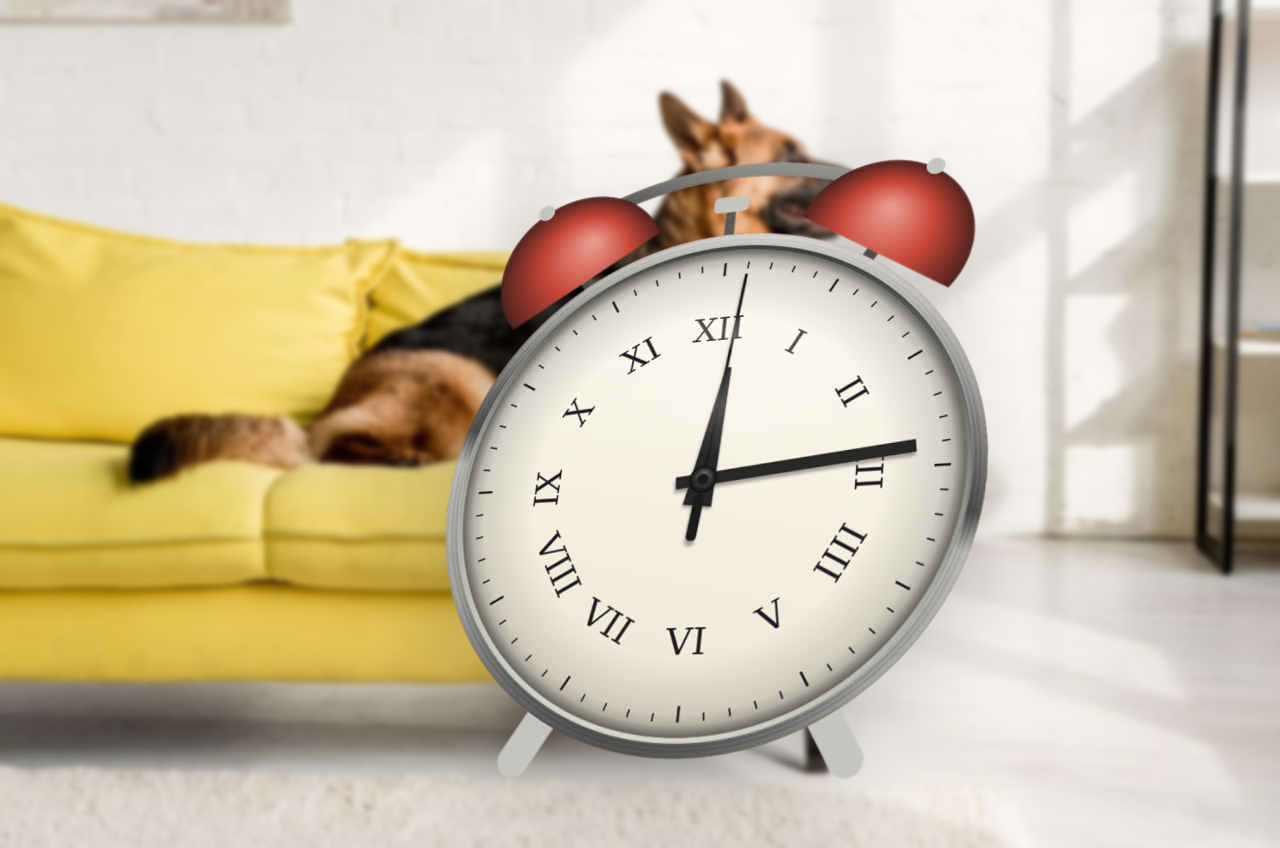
12:14:01
